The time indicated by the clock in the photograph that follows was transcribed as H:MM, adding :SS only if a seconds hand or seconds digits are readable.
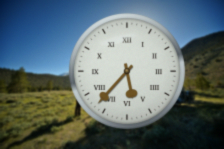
5:37
